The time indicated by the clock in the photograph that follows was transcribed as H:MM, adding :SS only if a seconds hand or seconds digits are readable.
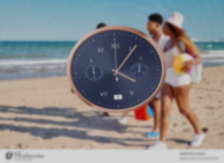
4:06
